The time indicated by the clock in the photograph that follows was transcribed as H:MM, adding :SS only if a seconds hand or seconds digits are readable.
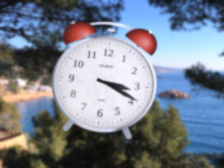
3:19
